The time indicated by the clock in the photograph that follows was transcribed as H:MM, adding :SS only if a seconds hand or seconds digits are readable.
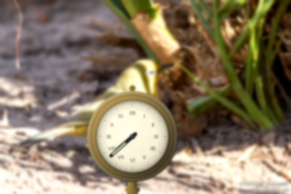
7:38
